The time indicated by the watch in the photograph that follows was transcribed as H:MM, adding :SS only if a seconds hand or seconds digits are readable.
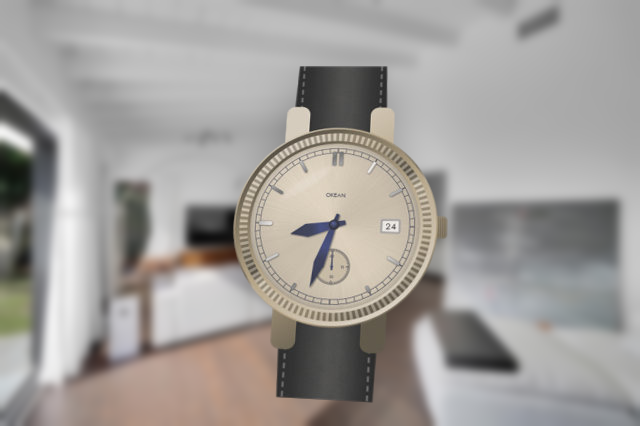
8:33
